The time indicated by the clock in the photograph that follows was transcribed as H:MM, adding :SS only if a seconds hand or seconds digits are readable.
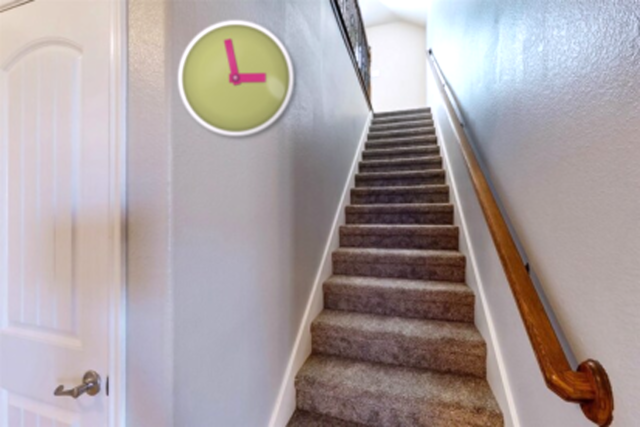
2:58
